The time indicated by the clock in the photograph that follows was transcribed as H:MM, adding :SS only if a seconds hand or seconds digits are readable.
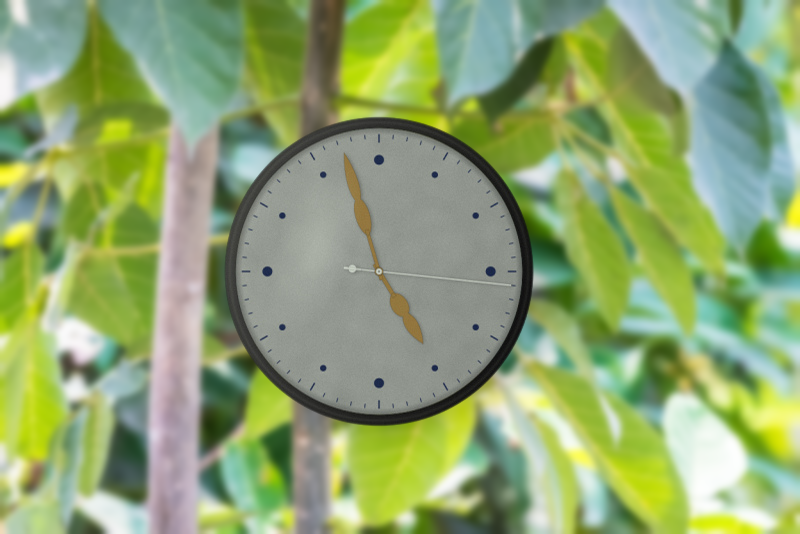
4:57:16
